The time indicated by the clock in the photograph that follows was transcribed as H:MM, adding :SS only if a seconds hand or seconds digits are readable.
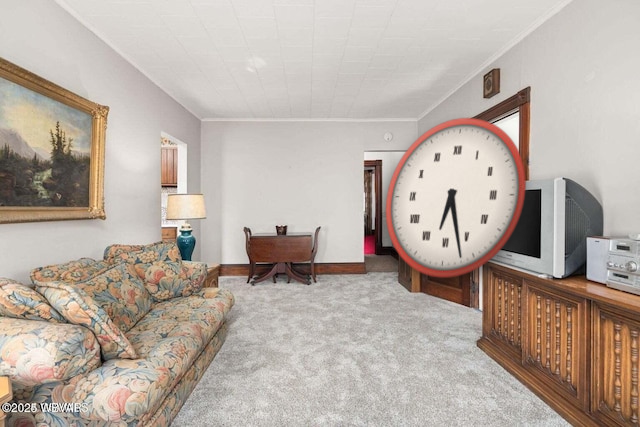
6:27
